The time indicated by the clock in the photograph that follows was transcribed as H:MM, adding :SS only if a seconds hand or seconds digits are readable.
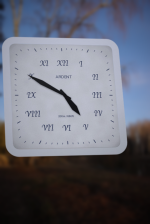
4:50
